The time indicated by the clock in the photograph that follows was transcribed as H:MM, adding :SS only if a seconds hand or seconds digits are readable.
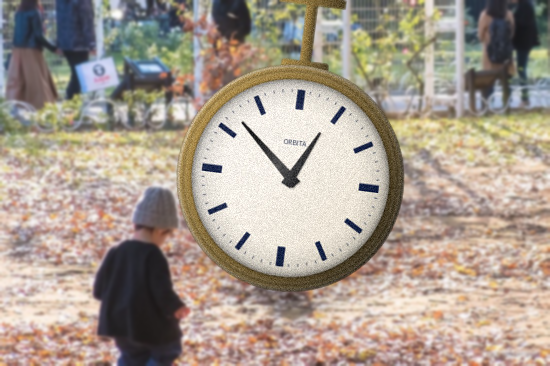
12:52
